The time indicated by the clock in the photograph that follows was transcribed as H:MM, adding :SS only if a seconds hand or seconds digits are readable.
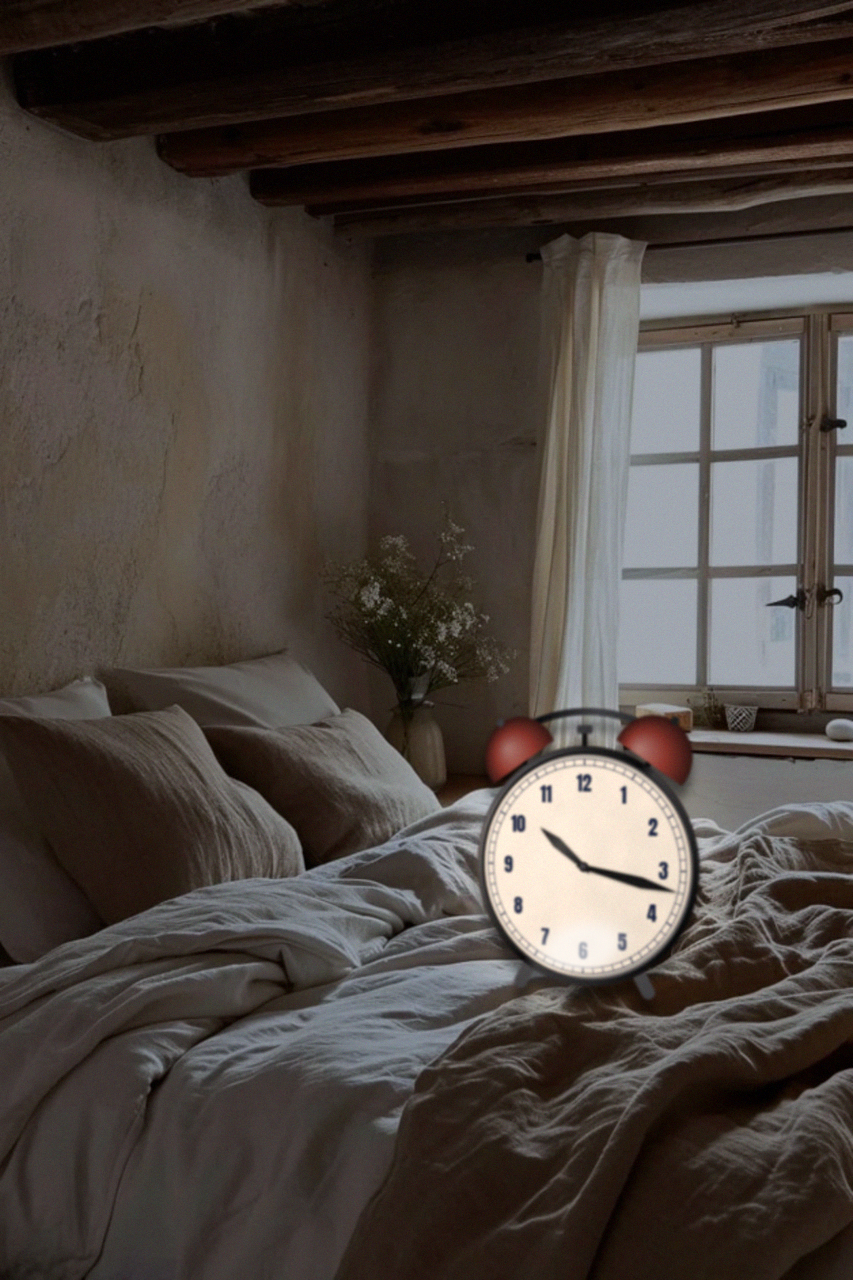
10:17
